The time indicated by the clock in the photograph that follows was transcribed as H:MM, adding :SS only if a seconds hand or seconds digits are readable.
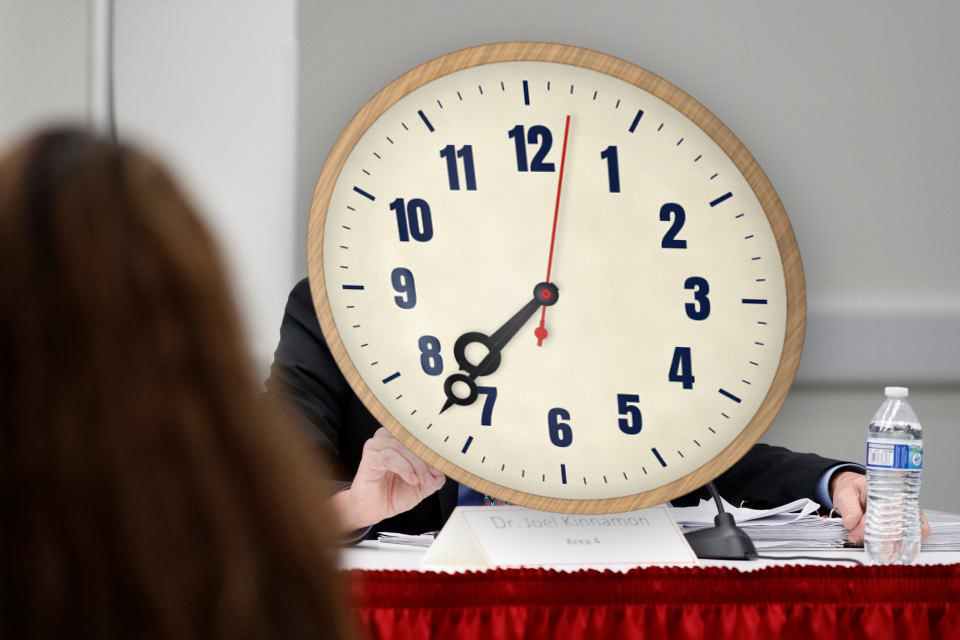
7:37:02
